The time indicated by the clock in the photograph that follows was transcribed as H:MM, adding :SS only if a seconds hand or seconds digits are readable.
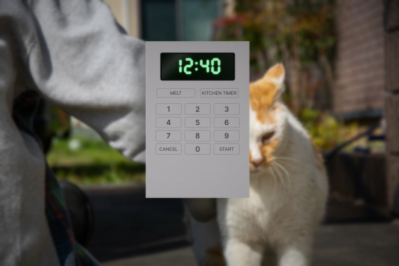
12:40
